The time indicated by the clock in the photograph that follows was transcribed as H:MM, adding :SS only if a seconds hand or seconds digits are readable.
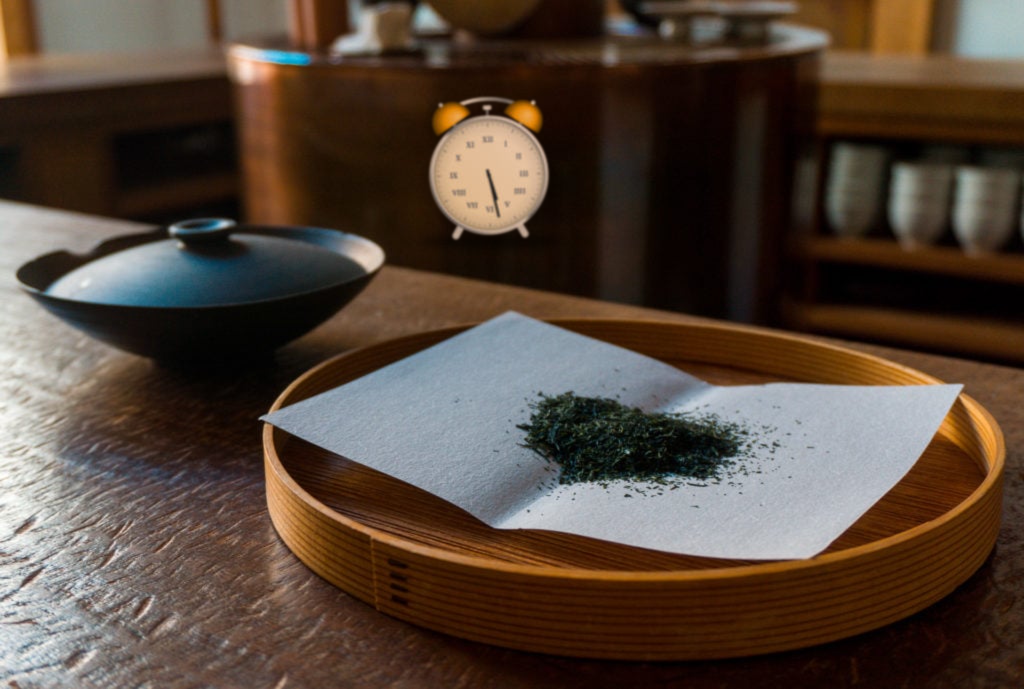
5:28
